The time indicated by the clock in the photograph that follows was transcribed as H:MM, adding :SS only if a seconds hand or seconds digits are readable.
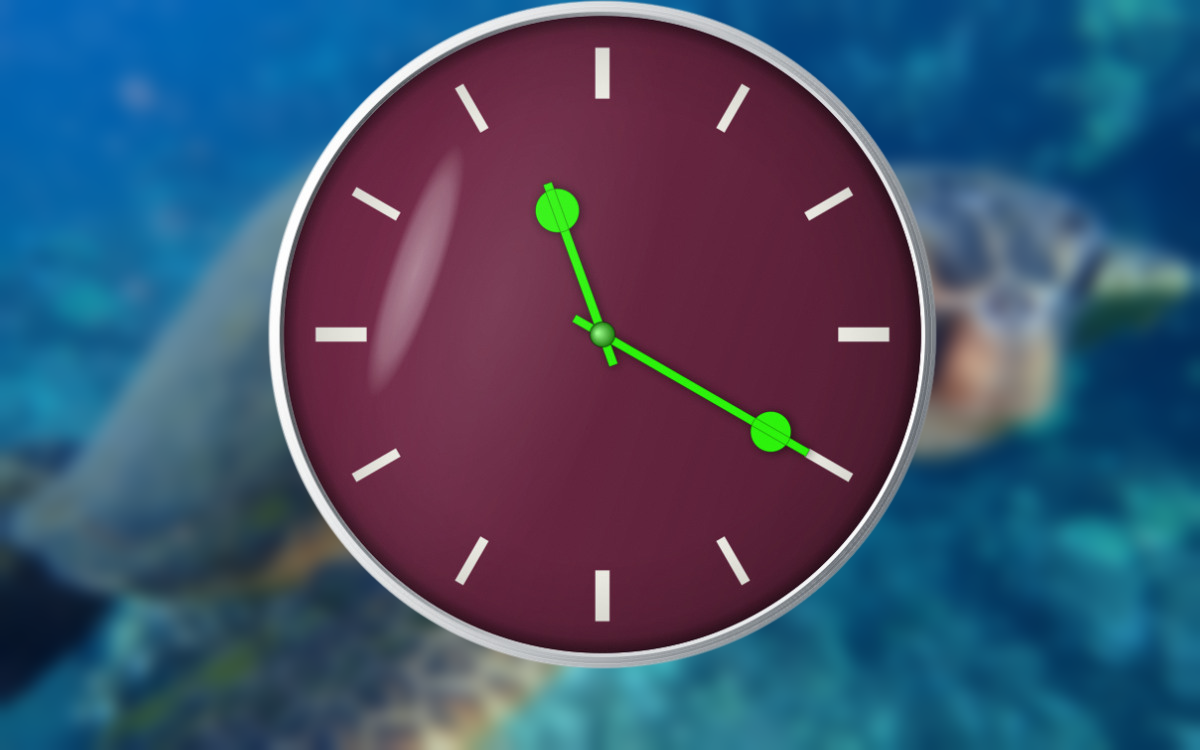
11:20
